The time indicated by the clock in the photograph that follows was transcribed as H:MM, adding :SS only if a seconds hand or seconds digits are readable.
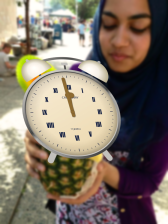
11:59
